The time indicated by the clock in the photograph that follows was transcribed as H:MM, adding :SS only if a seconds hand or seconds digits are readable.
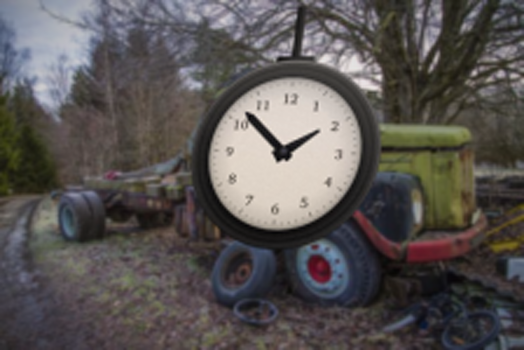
1:52
